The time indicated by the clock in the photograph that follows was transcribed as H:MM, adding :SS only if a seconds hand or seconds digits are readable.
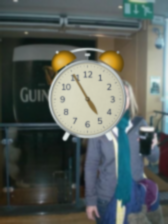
4:55
